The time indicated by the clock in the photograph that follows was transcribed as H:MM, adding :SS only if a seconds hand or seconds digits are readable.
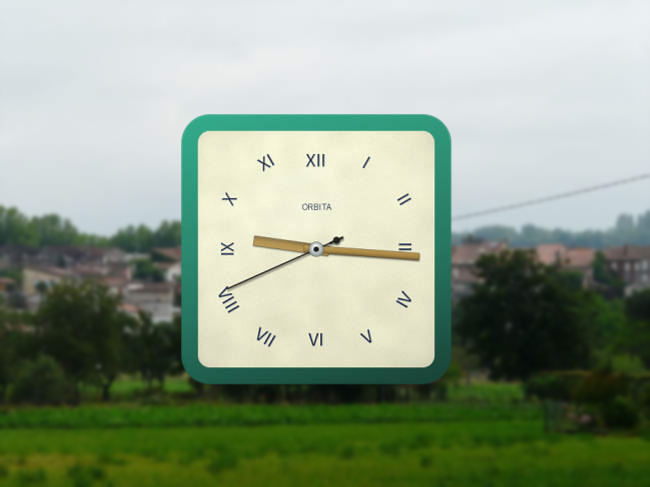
9:15:41
